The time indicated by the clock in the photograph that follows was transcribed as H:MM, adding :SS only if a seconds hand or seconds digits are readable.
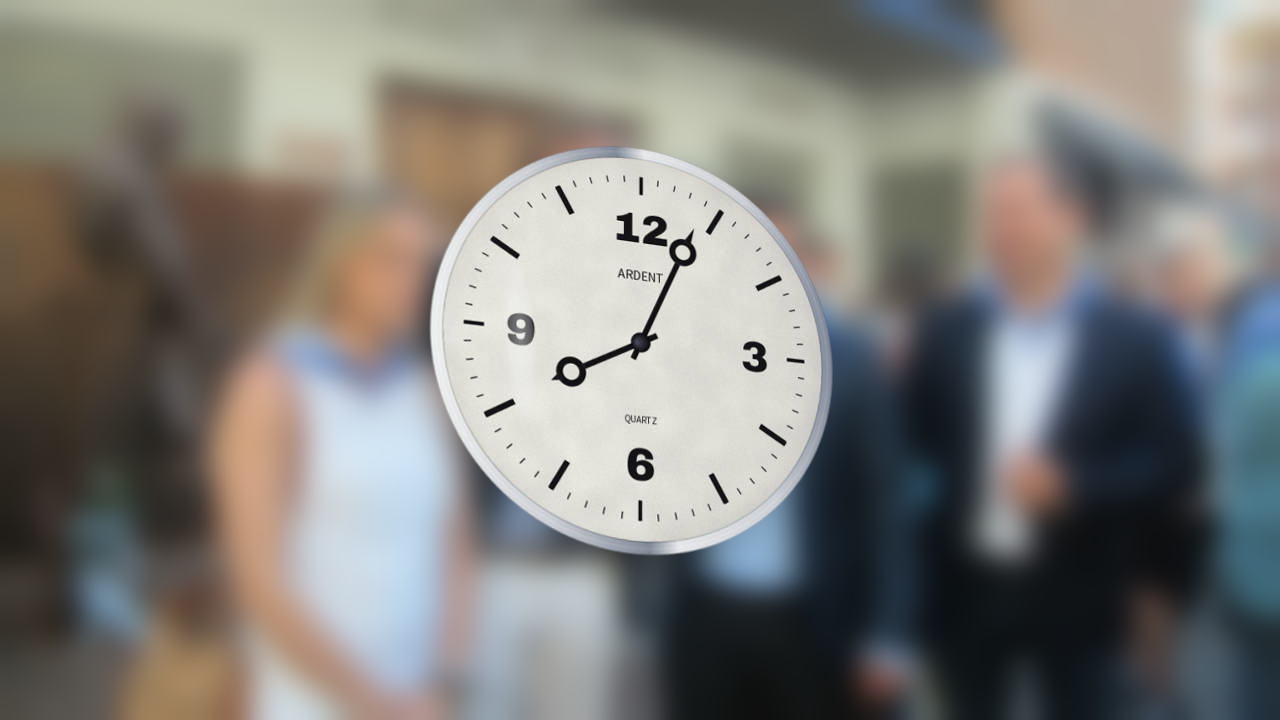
8:04
